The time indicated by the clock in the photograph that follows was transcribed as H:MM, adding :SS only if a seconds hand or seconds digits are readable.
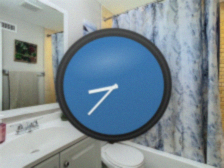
8:37
